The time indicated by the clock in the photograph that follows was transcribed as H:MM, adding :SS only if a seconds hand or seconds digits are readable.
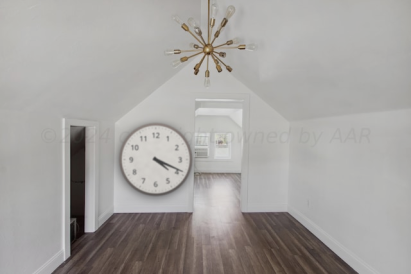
4:19
